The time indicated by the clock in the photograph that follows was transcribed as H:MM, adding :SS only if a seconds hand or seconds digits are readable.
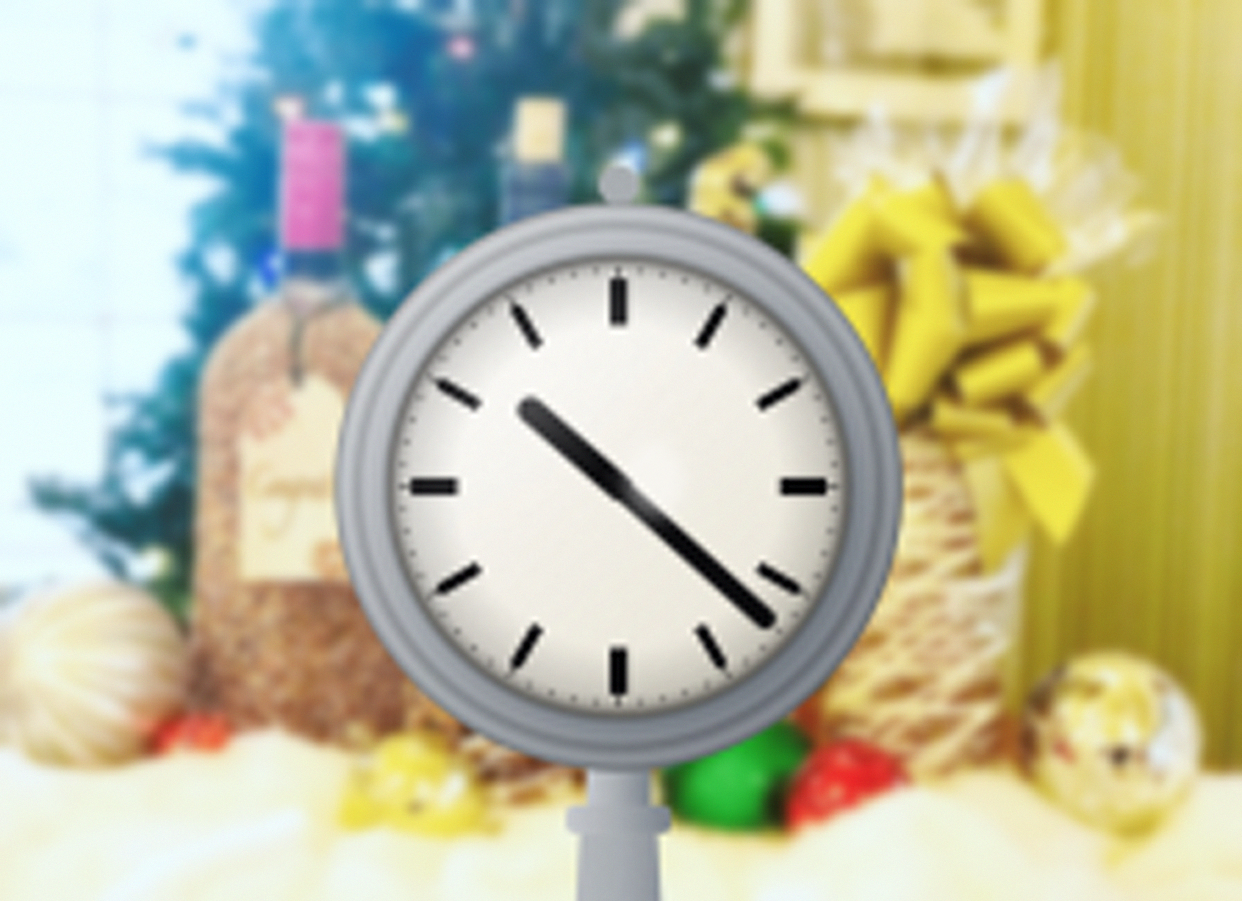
10:22
